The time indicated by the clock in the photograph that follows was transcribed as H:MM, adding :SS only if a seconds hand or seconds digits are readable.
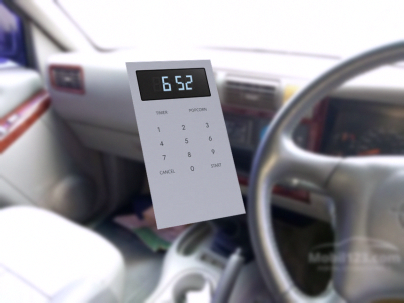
6:52
